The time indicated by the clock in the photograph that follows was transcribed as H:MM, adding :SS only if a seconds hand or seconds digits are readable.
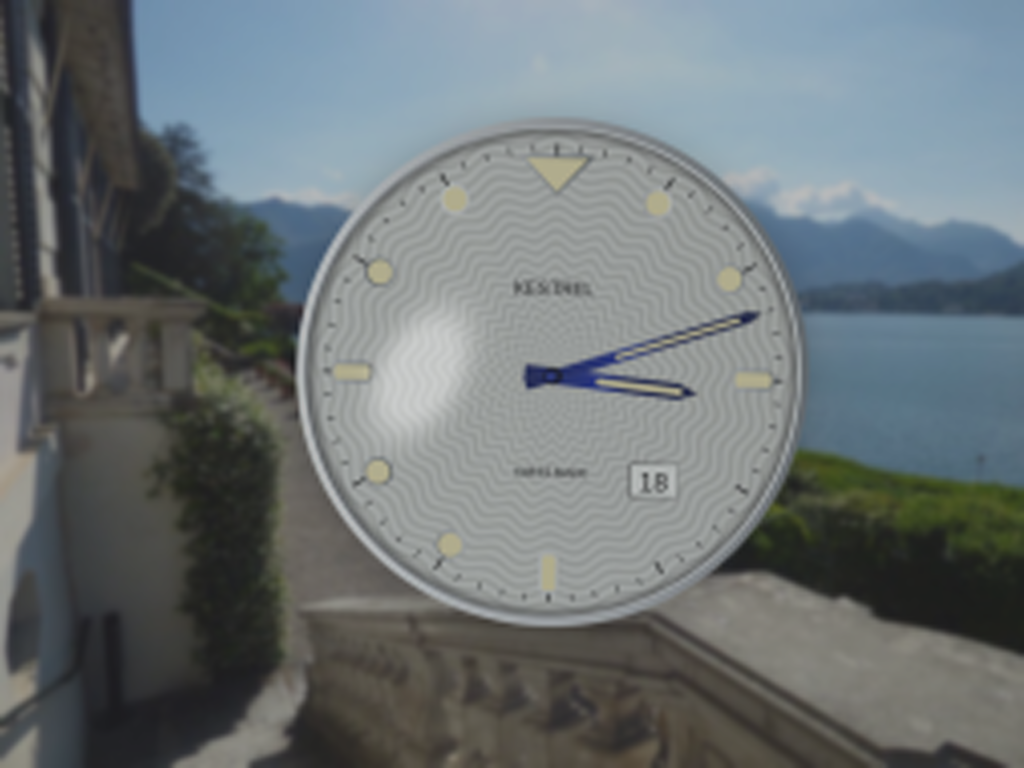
3:12
